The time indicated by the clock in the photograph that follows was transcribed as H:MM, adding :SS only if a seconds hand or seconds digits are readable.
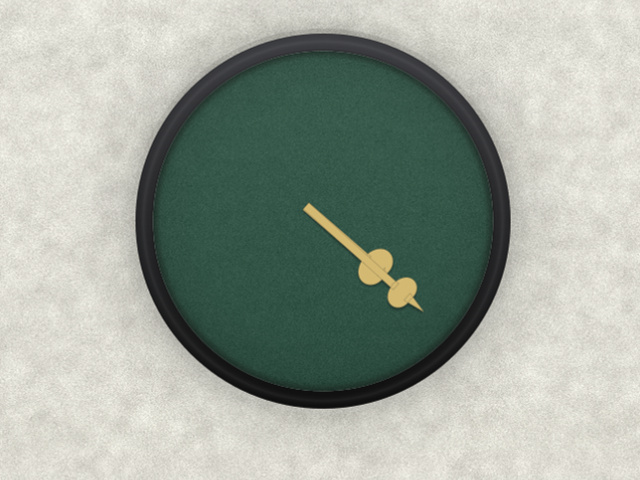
4:22
